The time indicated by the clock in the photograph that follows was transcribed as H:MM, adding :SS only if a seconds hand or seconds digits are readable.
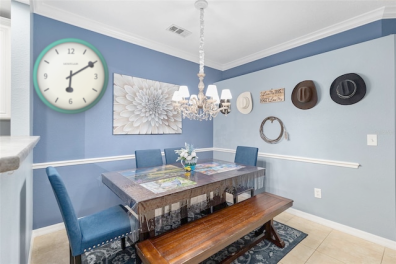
6:10
